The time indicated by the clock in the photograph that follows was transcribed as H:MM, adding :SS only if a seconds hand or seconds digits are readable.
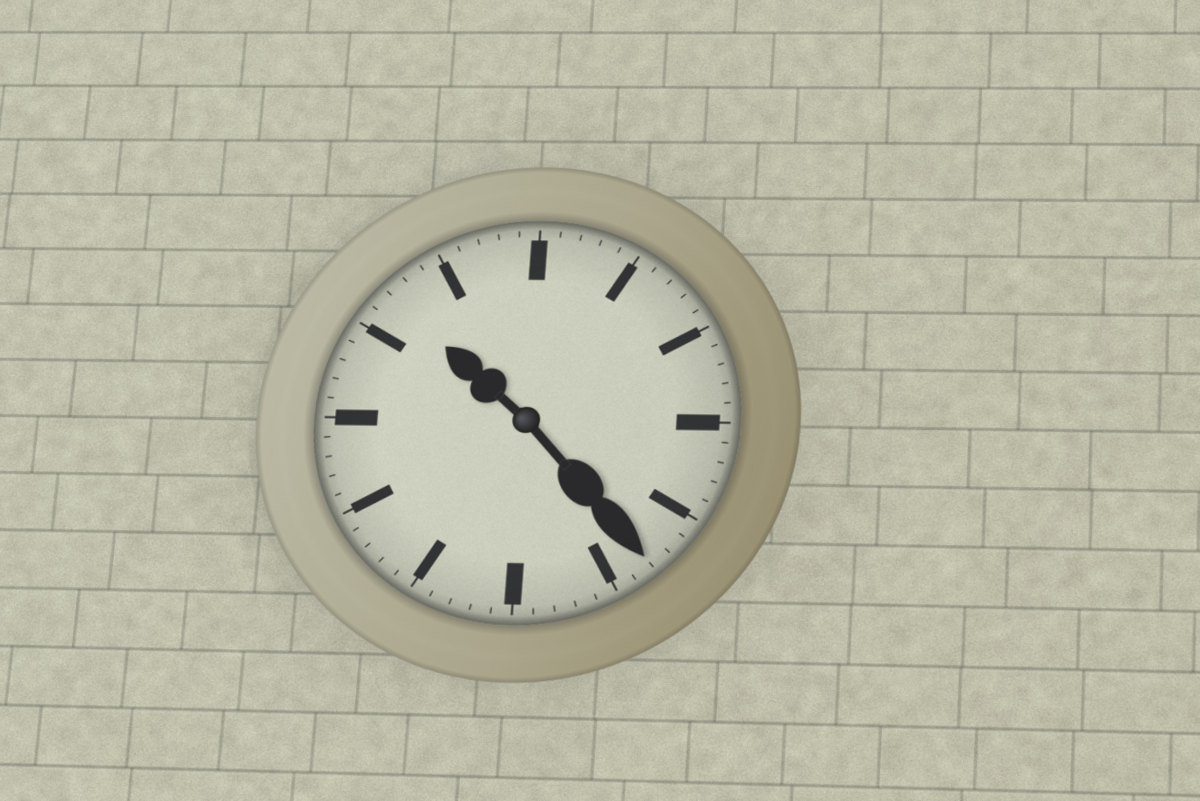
10:23
